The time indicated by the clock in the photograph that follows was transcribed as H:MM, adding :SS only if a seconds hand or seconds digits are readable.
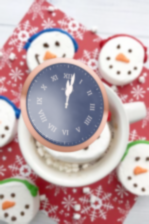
12:02
